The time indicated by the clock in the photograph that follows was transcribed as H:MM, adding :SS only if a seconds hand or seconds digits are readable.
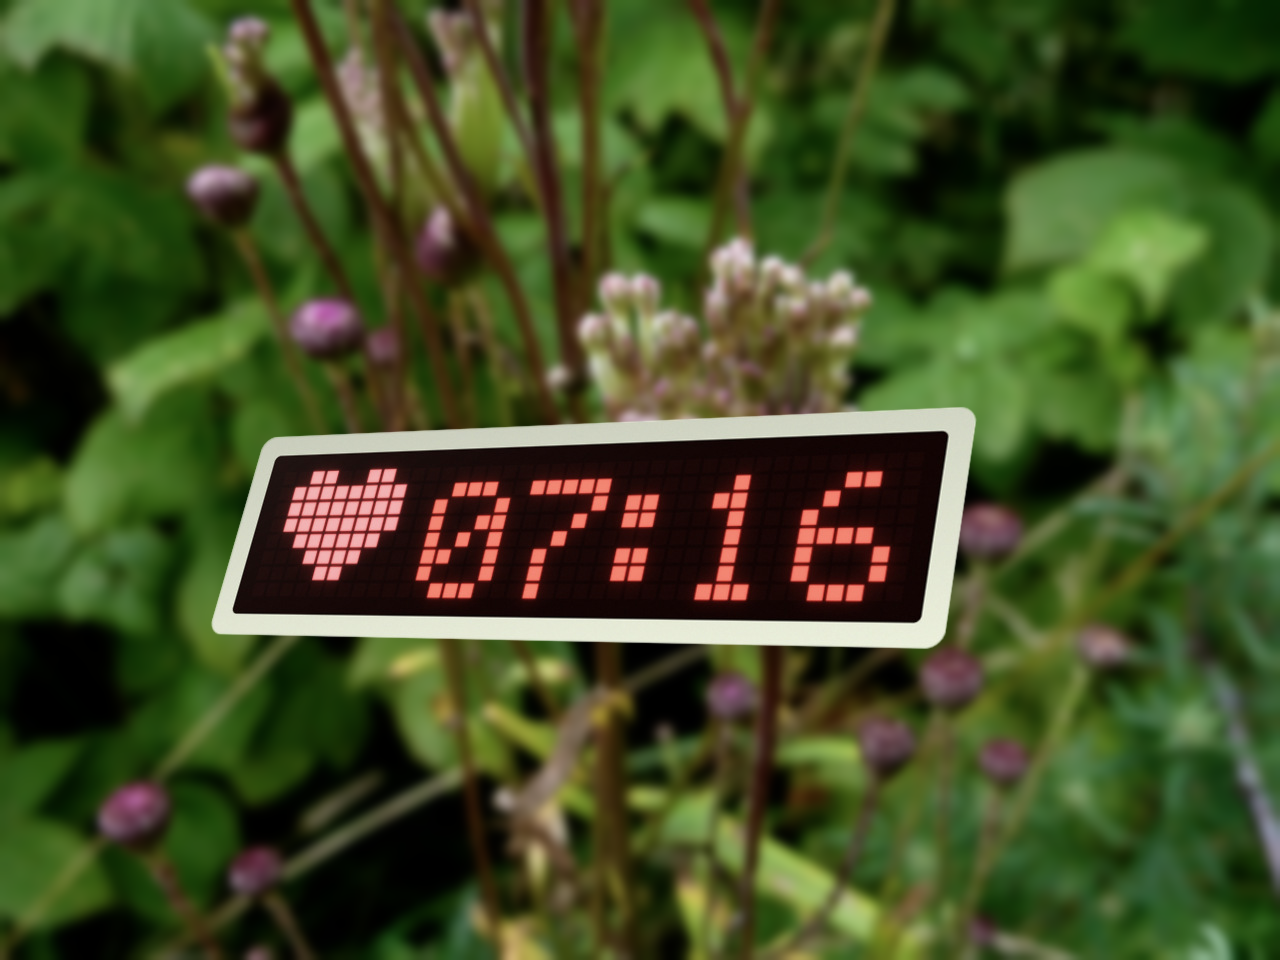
7:16
